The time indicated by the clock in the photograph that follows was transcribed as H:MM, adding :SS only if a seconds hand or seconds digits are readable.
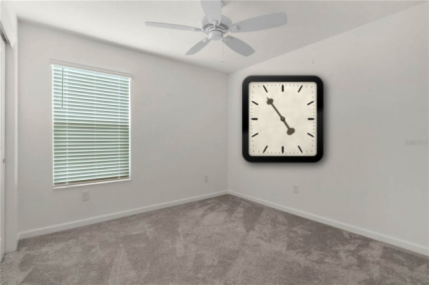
4:54
